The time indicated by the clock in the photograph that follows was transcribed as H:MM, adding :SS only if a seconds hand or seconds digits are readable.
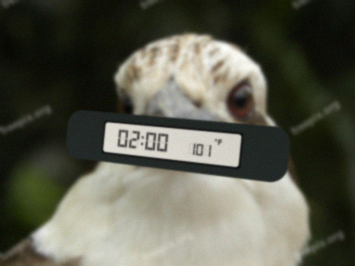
2:00
